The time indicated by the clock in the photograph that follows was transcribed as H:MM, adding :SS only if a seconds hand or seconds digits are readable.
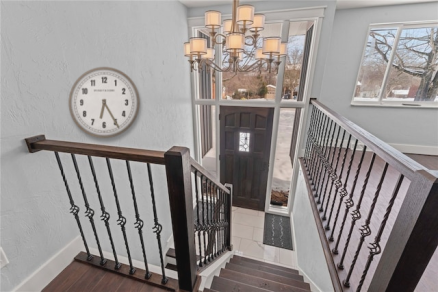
6:25
